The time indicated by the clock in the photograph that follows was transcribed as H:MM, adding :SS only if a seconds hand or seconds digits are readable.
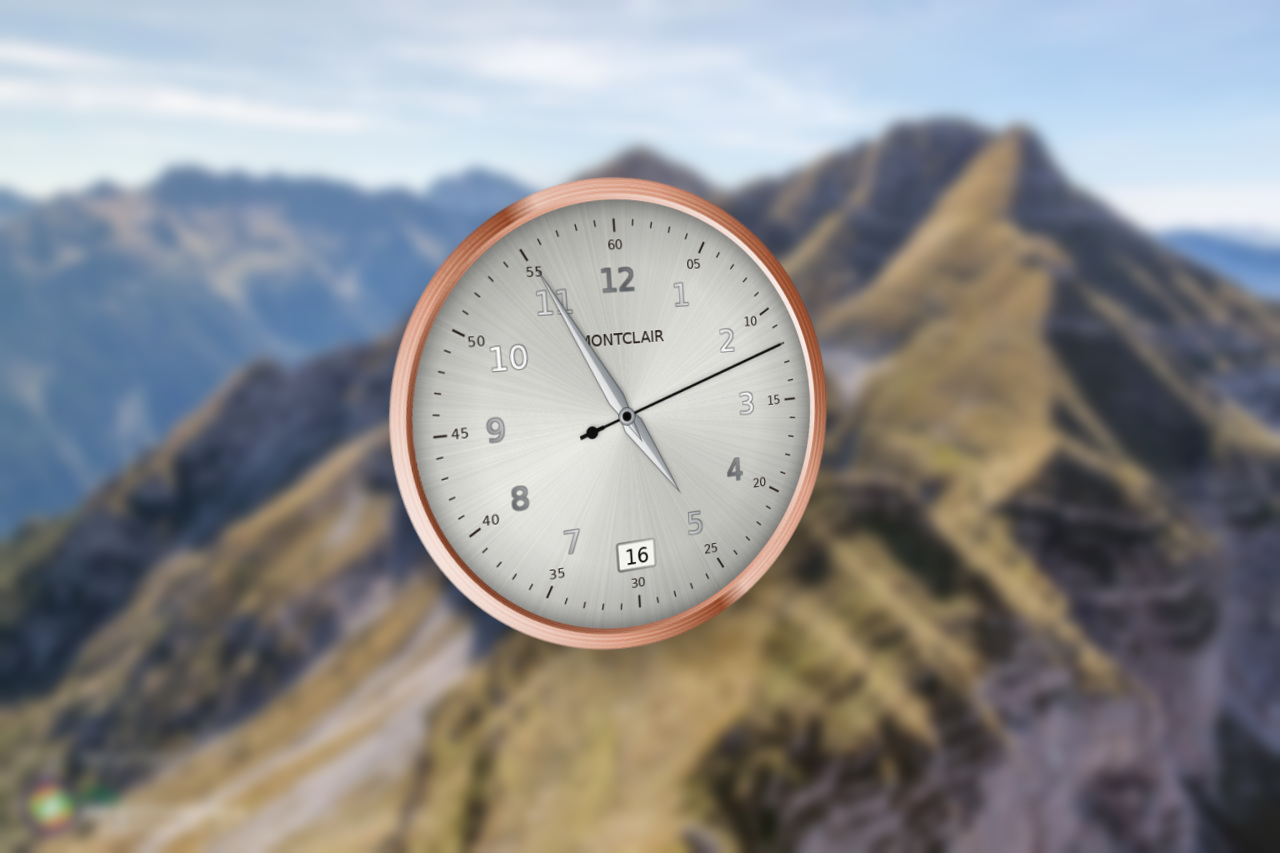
4:55:12
